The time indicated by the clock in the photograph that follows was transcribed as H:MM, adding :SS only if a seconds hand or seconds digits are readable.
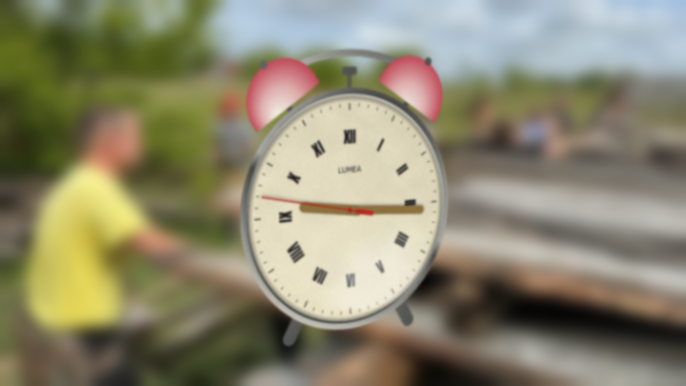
9:15:47
